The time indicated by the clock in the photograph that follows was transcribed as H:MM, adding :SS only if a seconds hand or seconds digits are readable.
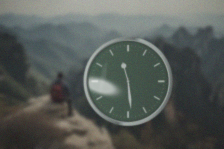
11:29
